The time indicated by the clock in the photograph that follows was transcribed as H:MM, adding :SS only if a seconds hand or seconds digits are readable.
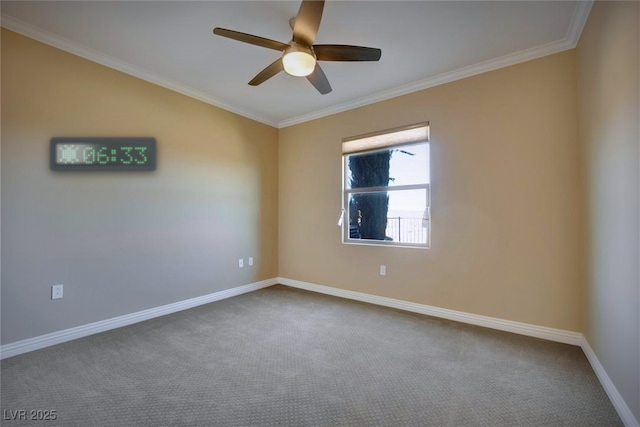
6:33
